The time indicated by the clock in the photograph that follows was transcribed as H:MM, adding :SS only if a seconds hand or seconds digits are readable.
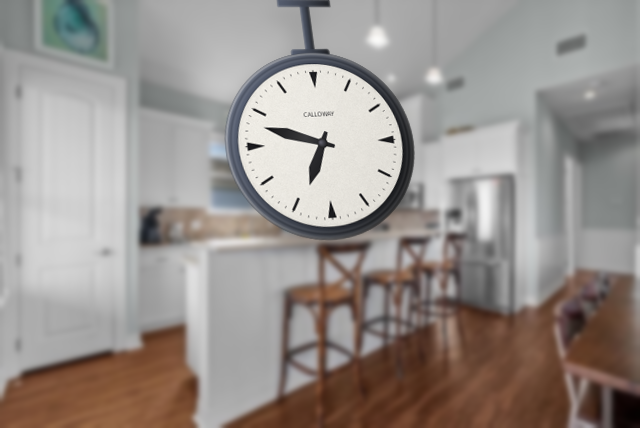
6:48
